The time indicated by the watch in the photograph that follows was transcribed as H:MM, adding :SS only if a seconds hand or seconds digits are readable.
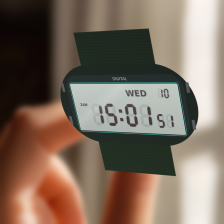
15:01:51
